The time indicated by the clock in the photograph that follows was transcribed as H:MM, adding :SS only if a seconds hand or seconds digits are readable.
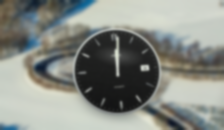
12:01
